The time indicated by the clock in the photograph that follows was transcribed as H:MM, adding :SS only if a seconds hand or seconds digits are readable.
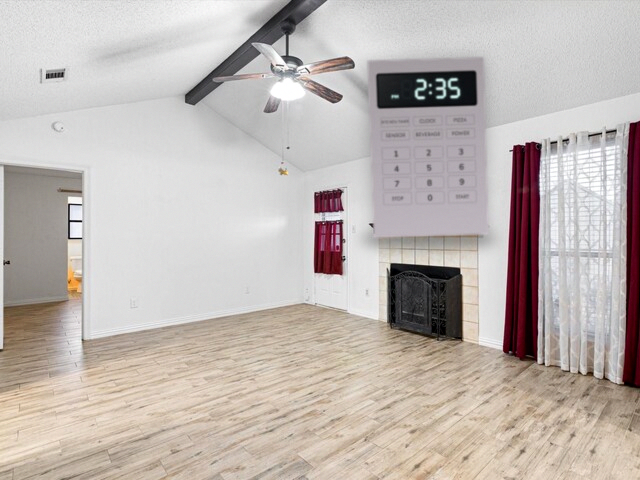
2:35
